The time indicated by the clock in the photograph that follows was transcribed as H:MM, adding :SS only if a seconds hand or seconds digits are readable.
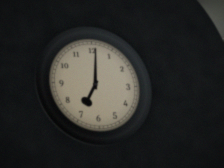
7:01
